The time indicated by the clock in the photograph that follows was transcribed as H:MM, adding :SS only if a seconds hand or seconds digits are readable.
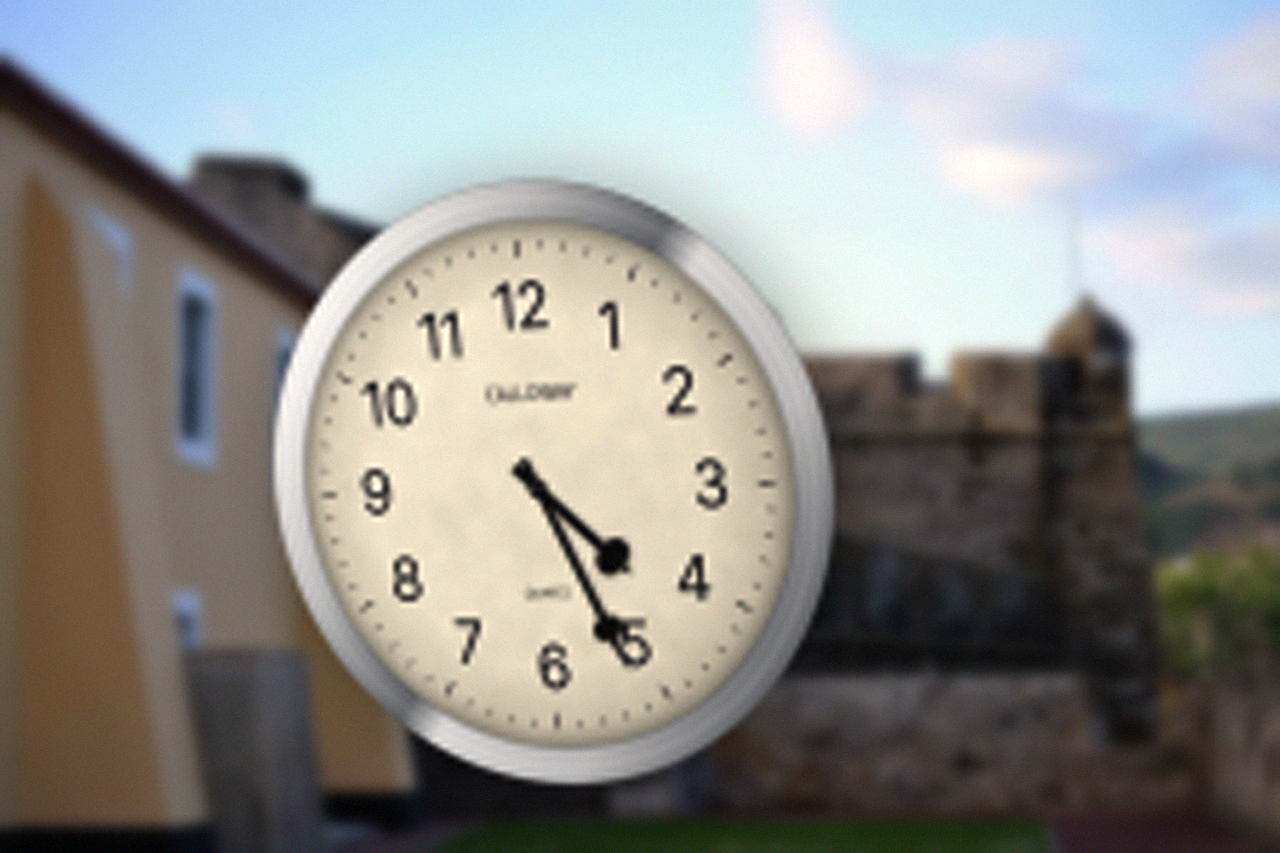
4:26
